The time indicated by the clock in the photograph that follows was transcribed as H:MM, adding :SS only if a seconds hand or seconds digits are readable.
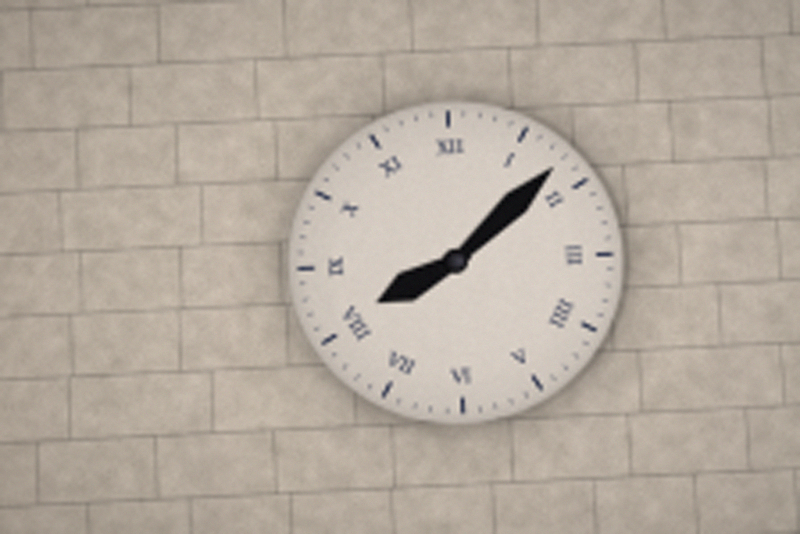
8:08
